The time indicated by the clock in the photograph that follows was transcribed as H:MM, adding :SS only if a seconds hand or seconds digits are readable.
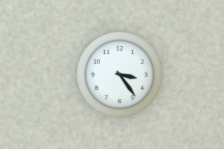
3:24
